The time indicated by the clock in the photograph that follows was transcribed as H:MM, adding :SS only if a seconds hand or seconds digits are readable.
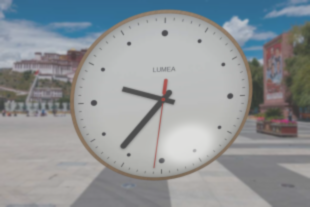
9:36:31
